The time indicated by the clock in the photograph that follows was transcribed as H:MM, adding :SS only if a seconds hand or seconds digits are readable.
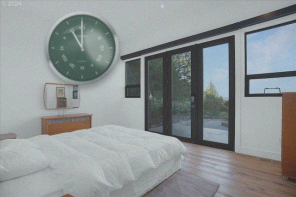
11:00
